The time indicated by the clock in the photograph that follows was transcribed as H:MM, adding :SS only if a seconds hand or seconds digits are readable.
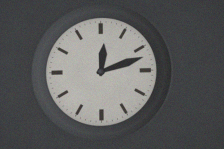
12:12
